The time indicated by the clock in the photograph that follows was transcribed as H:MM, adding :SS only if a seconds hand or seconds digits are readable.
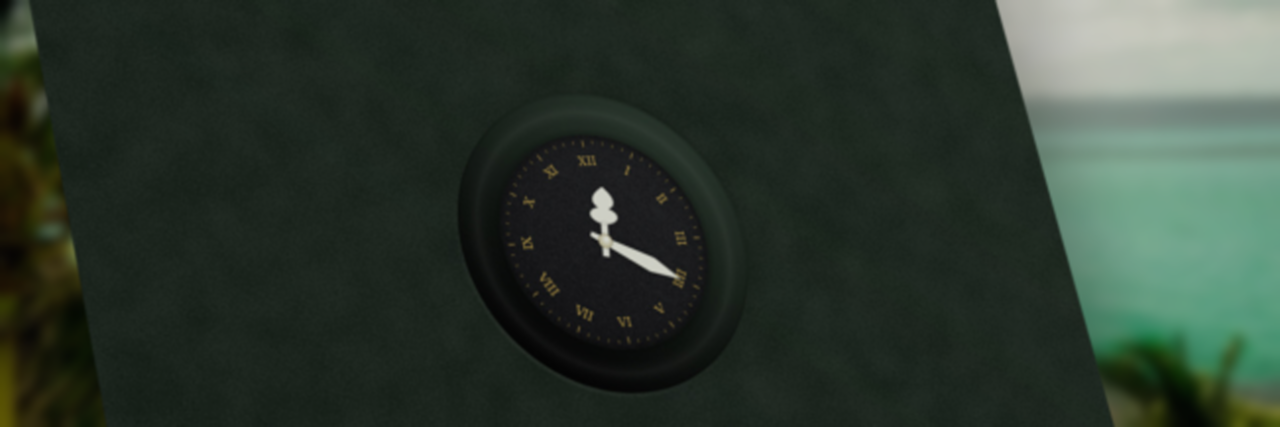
12:20
